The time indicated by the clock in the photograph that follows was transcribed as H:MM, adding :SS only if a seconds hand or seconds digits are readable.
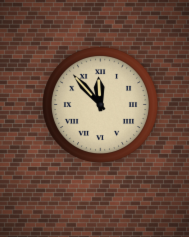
11:53
